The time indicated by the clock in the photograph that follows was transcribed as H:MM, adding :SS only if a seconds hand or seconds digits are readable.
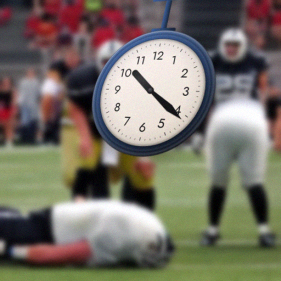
10:21
